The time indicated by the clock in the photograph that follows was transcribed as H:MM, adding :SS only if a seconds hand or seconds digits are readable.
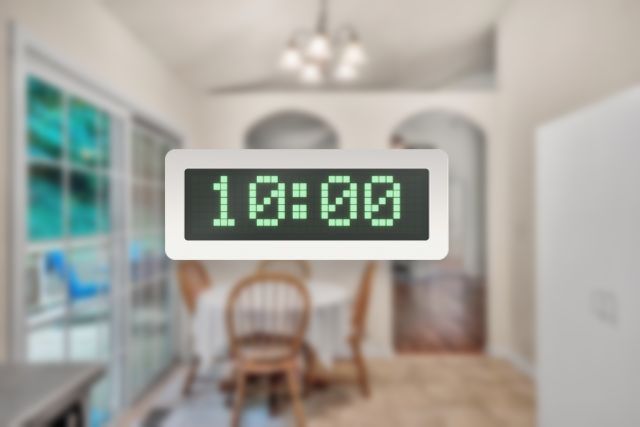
10:00
